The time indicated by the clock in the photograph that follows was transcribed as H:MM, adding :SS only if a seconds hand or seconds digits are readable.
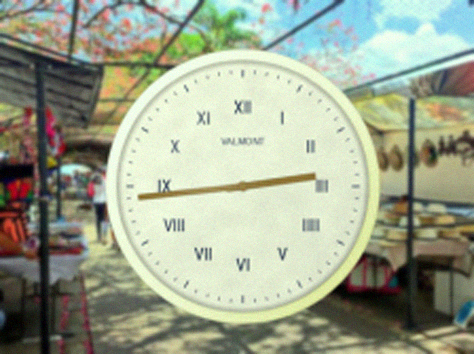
2:44
